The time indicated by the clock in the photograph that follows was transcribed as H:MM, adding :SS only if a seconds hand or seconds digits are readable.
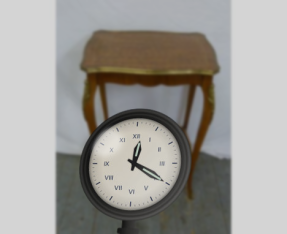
12:20
